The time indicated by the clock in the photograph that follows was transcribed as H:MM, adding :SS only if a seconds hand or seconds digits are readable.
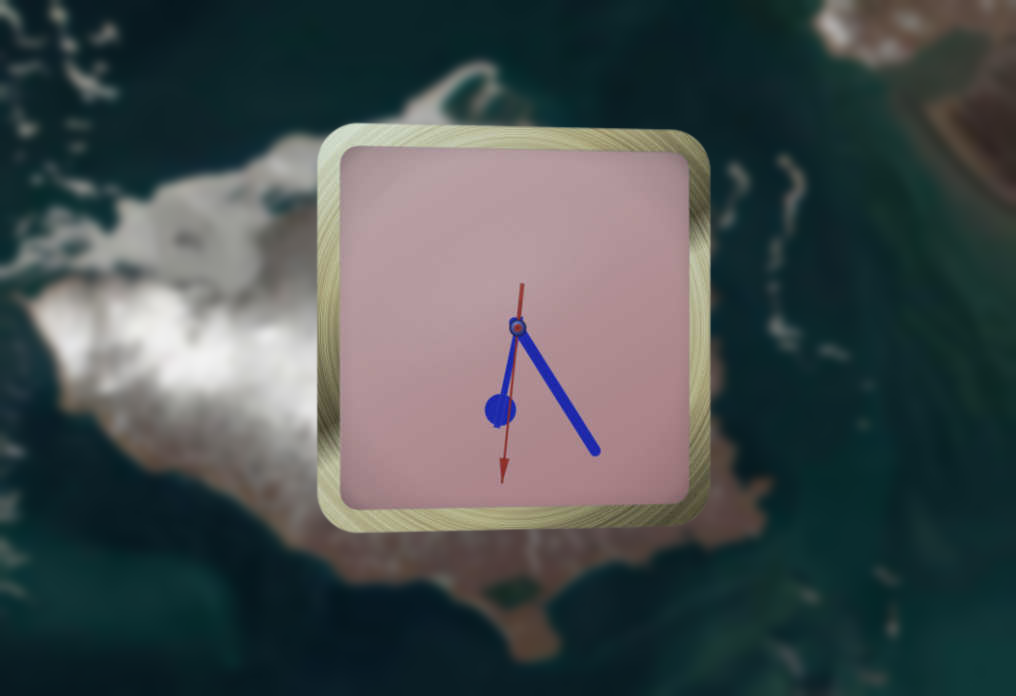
6:24:31
